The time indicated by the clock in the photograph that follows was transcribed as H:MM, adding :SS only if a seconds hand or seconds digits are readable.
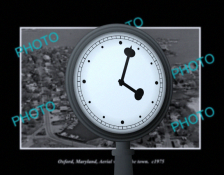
4:03
